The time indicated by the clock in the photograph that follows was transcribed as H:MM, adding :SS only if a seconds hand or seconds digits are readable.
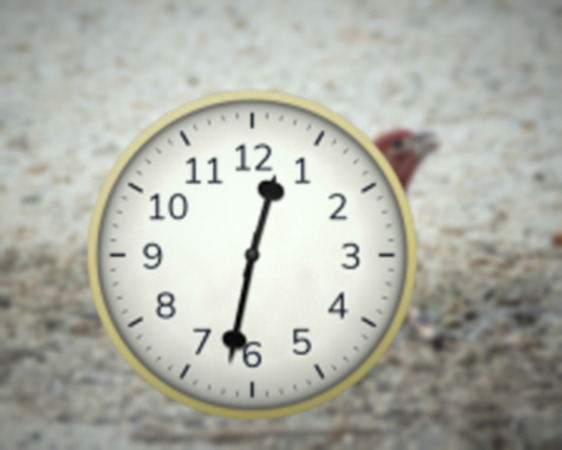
12:32
